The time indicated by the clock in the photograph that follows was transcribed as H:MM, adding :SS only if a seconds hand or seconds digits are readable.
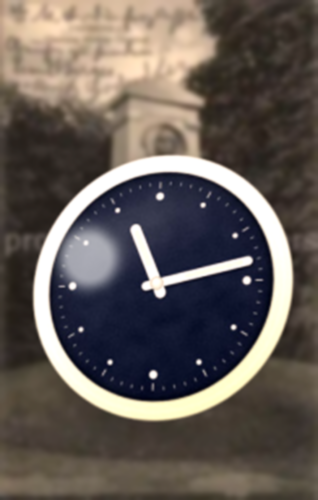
11:13
